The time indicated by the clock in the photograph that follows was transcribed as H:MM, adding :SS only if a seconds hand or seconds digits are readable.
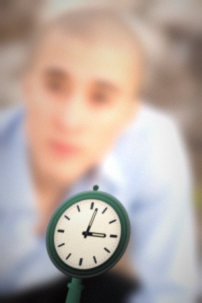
3:02
